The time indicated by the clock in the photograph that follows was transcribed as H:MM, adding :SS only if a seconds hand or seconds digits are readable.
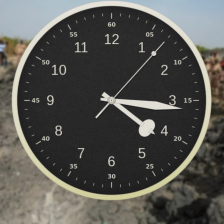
4:16:07
